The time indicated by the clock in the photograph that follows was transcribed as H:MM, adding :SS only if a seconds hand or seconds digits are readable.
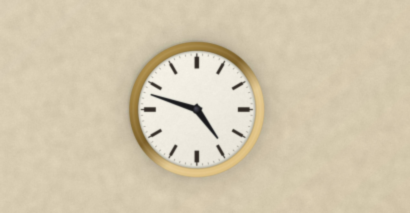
4:48
